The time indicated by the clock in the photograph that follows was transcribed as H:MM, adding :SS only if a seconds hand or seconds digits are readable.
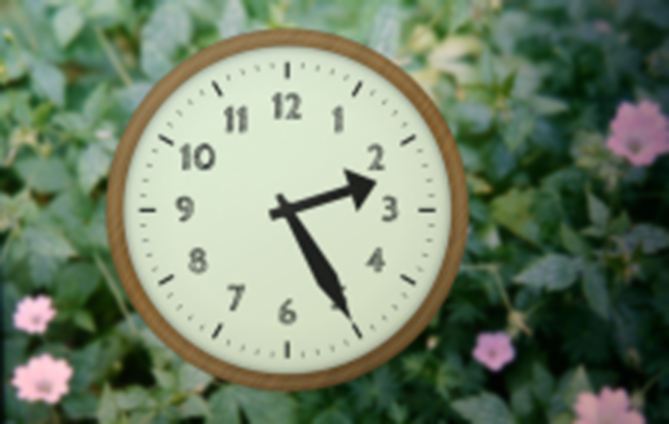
2:25
